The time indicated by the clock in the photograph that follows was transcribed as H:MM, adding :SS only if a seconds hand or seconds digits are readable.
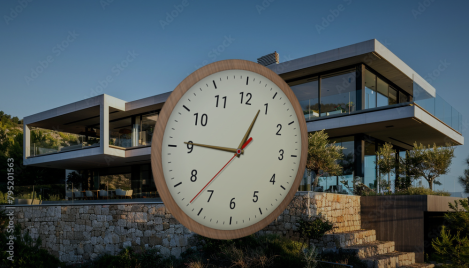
12:45:37
